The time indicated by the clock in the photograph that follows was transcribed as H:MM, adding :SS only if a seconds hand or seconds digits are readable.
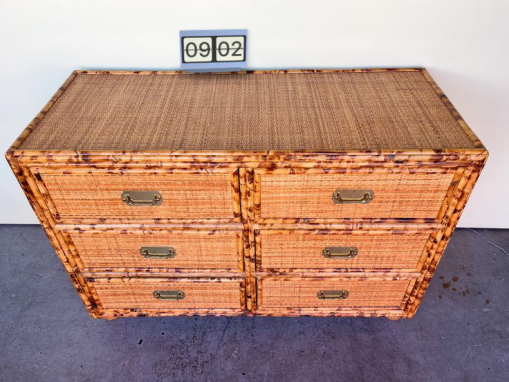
9:02
